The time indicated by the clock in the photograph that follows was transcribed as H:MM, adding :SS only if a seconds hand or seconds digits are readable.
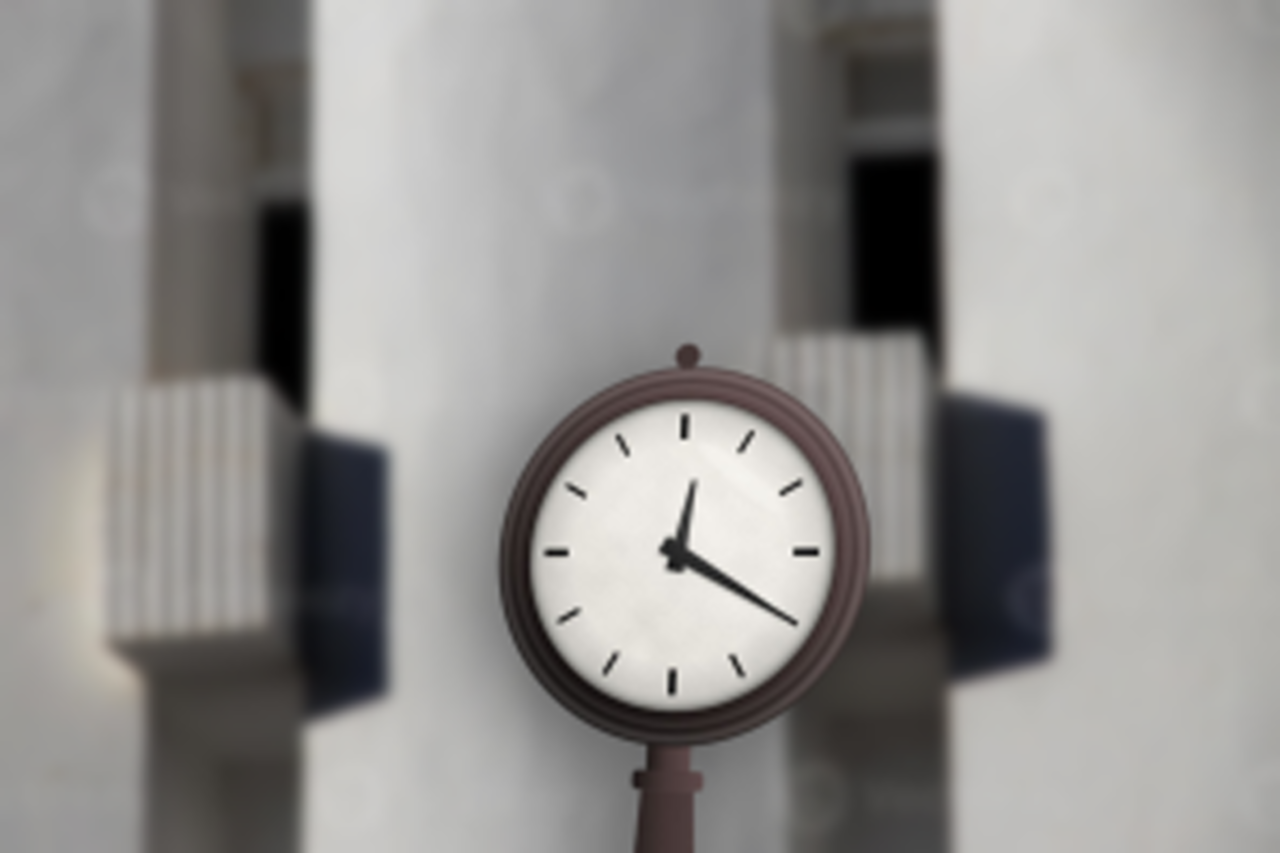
12:20
